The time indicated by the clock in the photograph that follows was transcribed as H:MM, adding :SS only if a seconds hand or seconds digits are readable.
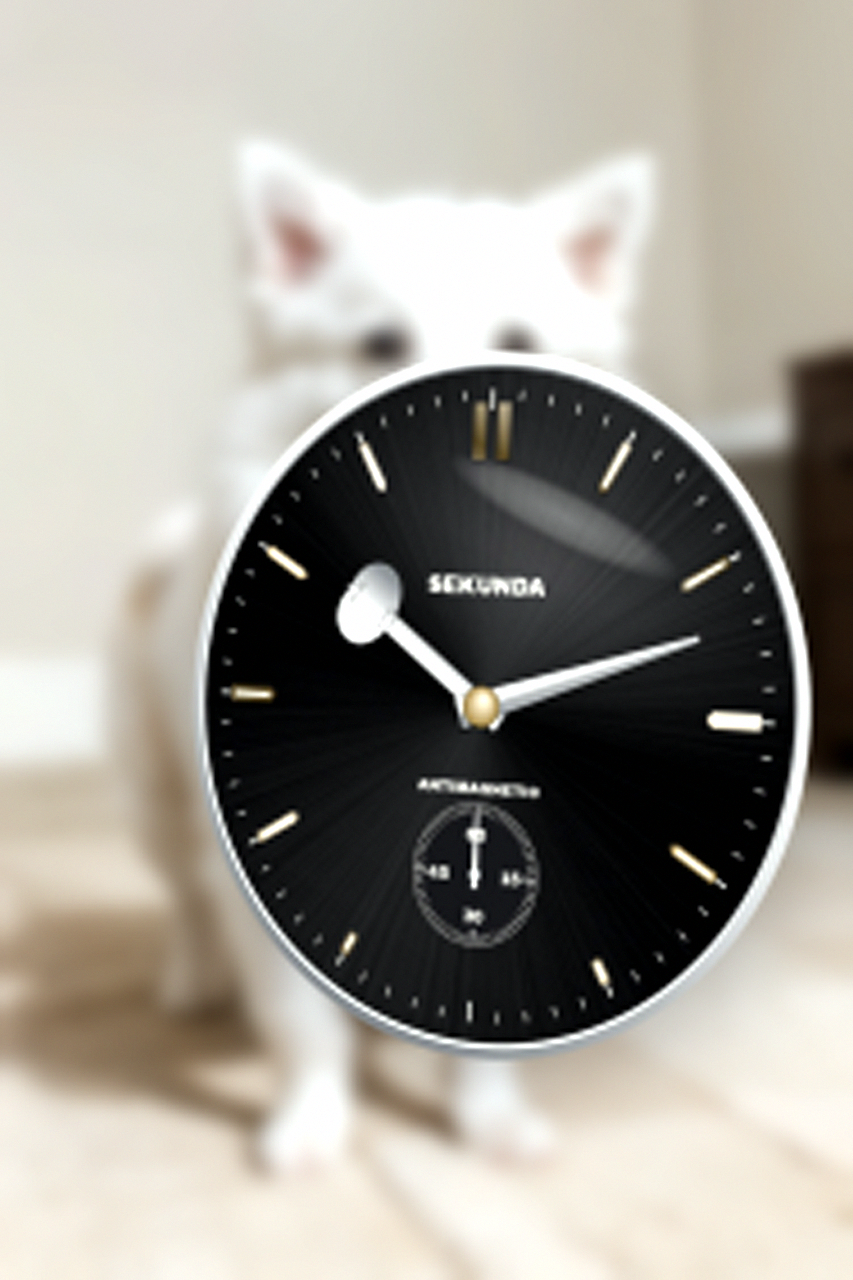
10:12
